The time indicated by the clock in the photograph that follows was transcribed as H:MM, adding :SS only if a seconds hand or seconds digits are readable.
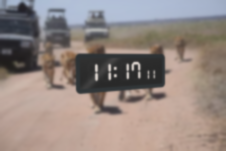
11:17
